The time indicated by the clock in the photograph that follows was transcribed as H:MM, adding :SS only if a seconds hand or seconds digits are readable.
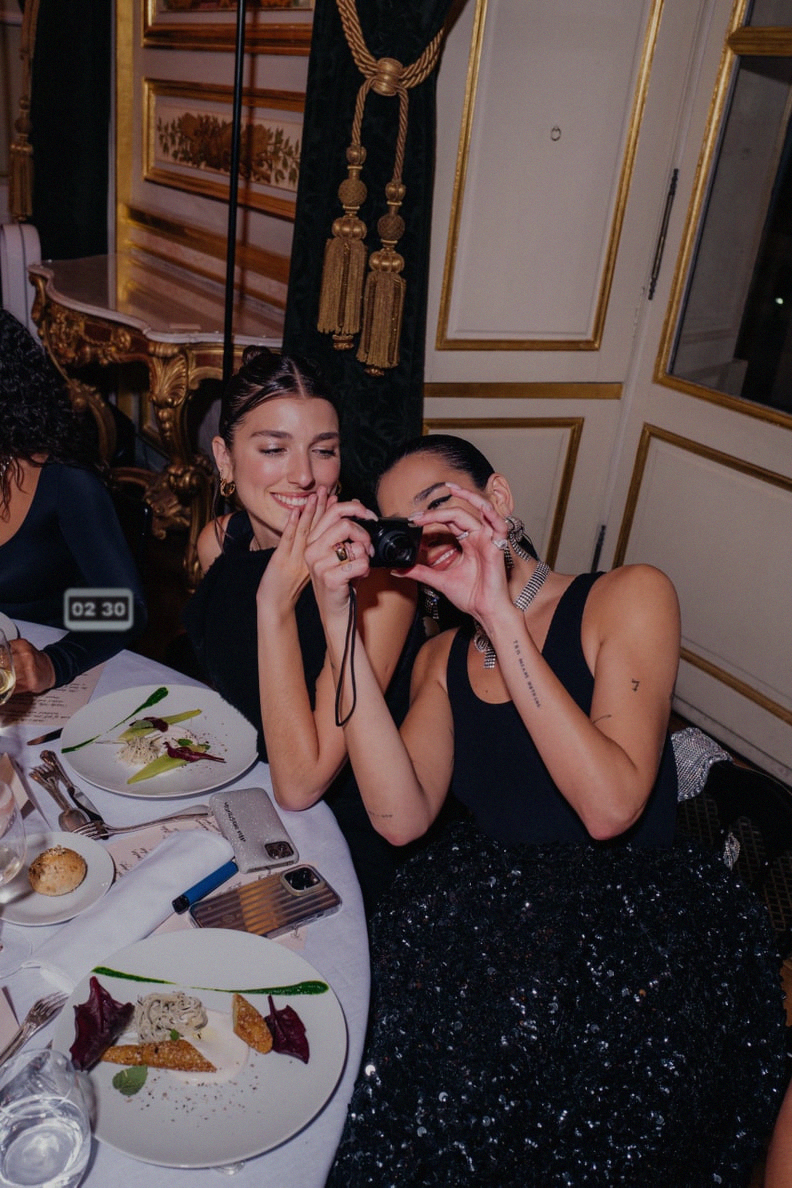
2:30
